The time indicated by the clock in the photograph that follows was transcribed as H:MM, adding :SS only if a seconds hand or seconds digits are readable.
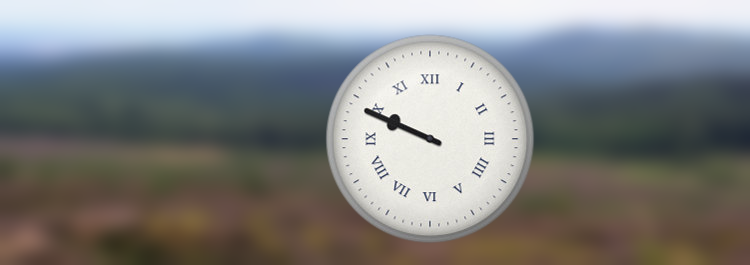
9:49
